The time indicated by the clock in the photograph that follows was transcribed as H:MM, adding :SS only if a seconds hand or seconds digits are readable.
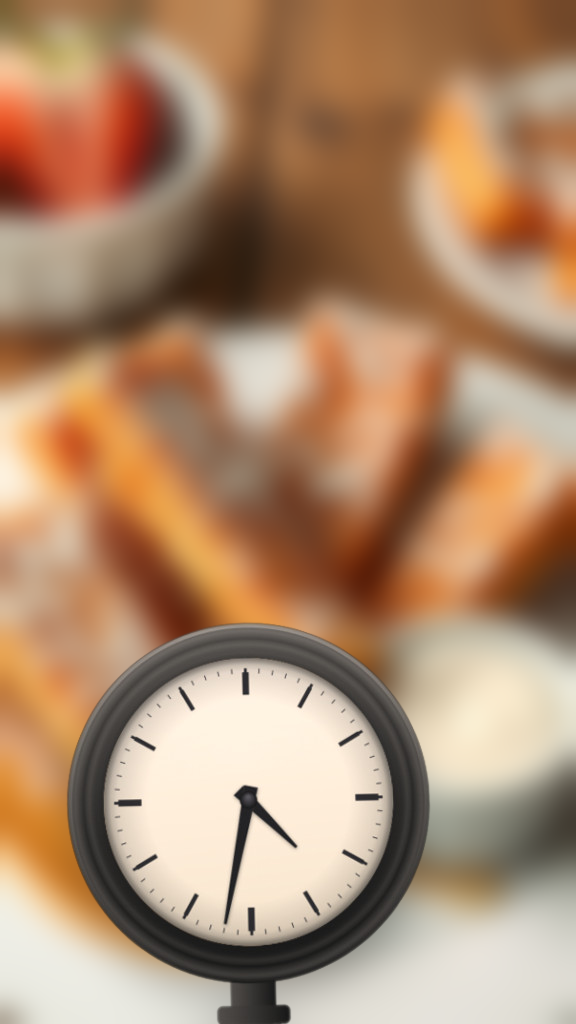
4:32
